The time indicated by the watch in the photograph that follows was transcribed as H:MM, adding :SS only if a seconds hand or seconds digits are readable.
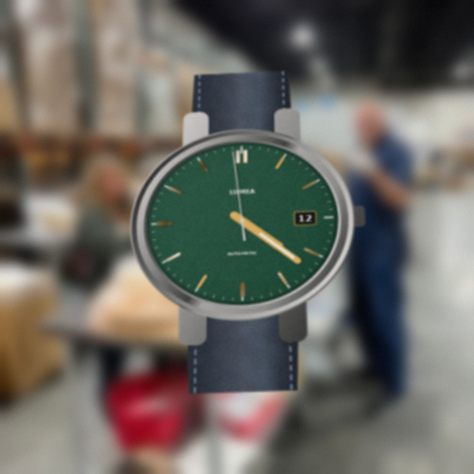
4:21:59
